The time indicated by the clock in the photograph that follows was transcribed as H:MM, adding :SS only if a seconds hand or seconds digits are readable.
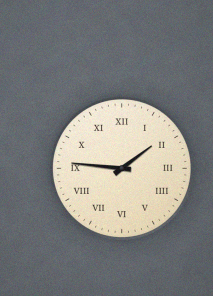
1:46
